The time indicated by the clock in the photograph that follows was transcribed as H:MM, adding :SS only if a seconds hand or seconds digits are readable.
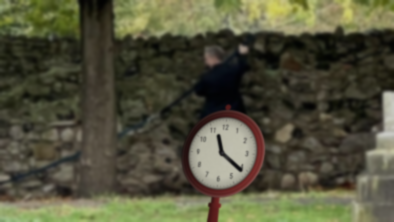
11:21
